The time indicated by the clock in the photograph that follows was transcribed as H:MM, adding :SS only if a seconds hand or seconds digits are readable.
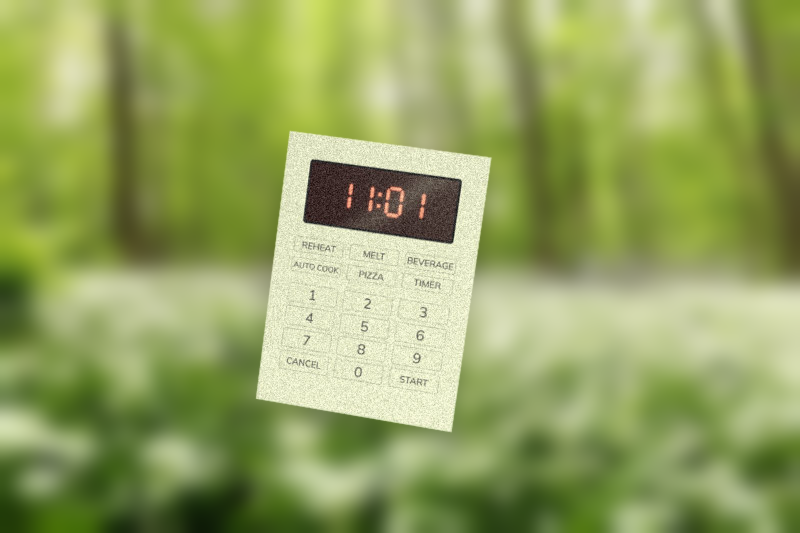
11:01
